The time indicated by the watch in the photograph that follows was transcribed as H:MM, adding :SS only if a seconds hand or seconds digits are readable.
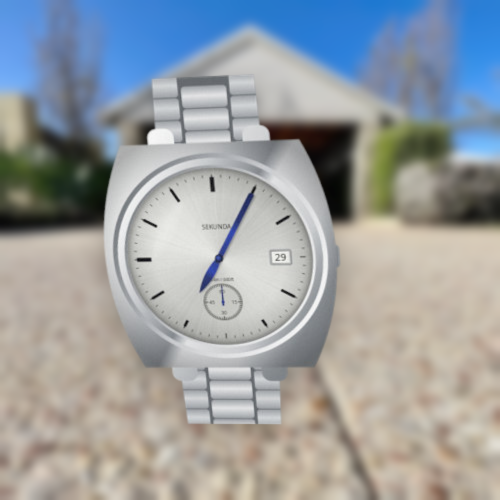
7:05
